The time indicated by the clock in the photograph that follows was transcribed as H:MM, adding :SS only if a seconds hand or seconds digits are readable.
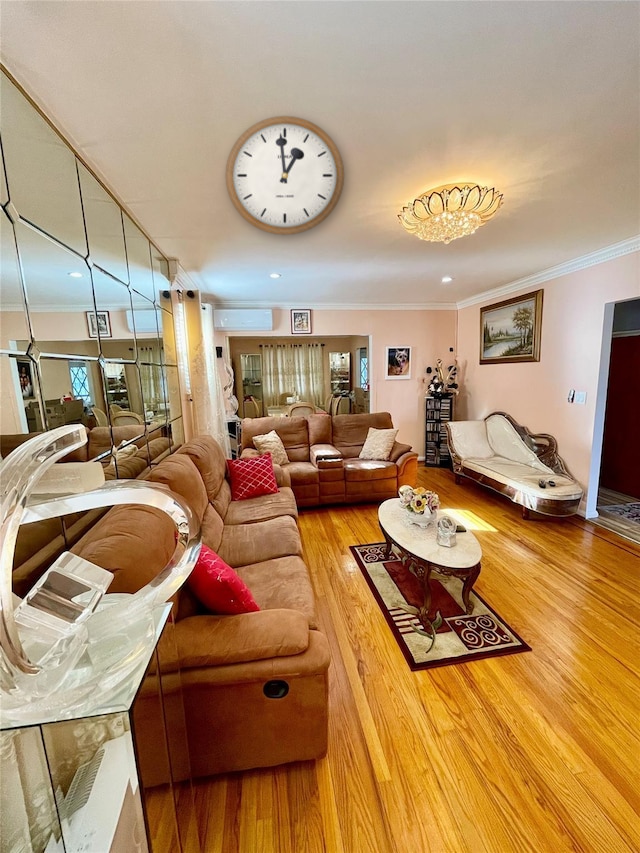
12:59
